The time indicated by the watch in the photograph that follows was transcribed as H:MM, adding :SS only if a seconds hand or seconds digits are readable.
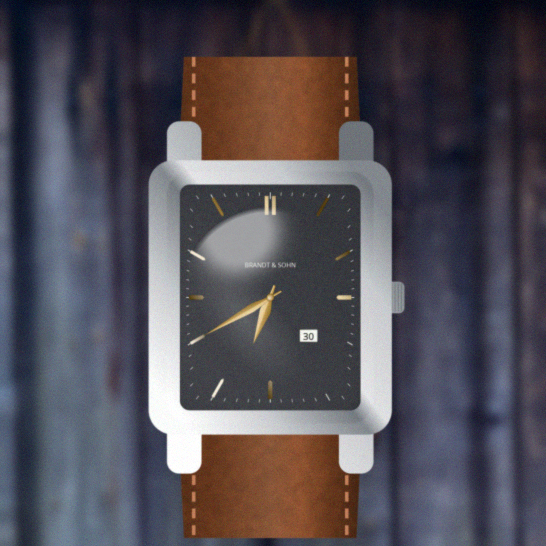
6:40
